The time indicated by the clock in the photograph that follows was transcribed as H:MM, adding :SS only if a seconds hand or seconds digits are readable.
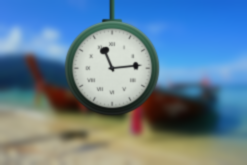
11:14
